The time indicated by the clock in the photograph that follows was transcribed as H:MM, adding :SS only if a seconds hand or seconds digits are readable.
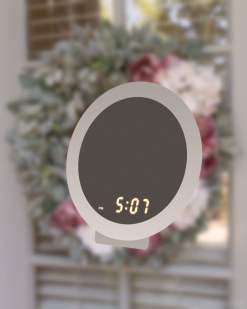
5:07
